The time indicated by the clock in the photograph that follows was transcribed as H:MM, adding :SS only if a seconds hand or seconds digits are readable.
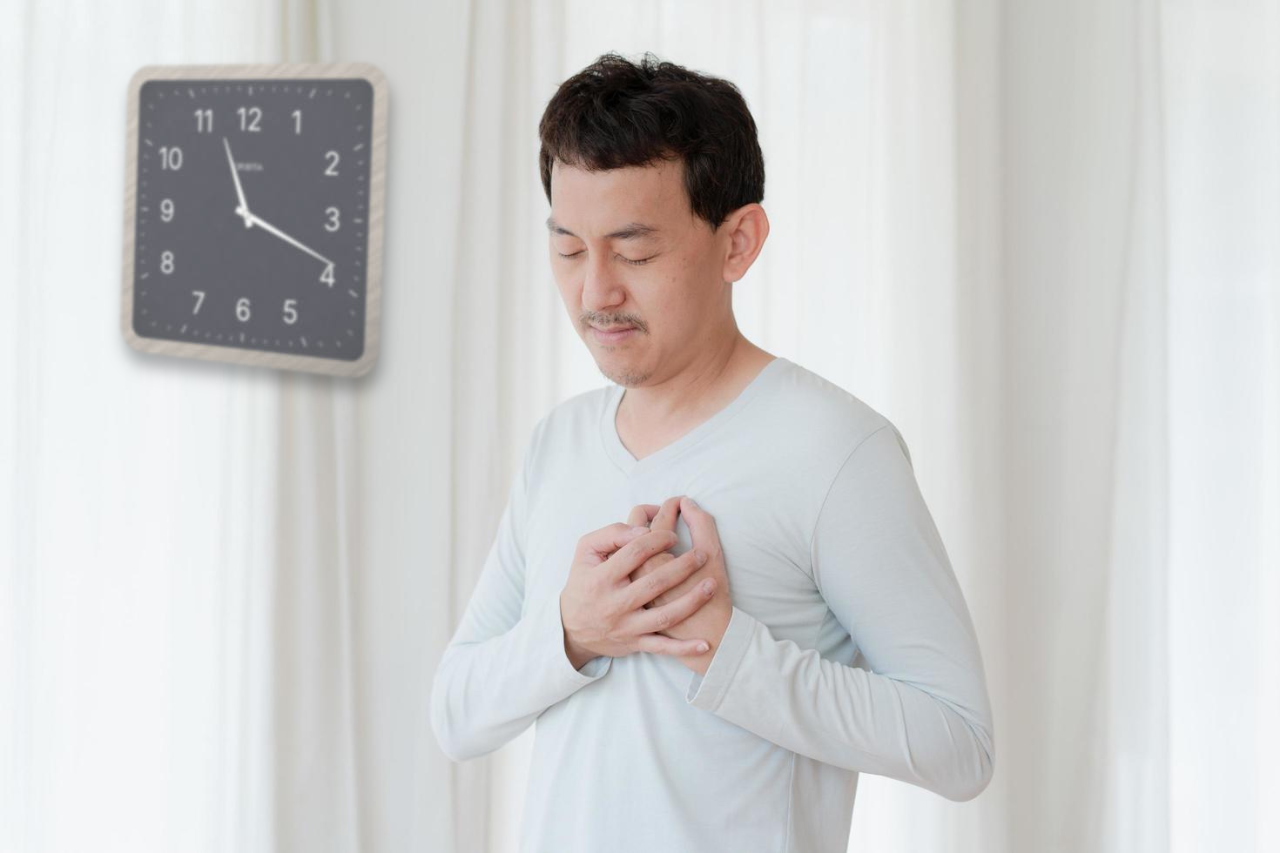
11:19
